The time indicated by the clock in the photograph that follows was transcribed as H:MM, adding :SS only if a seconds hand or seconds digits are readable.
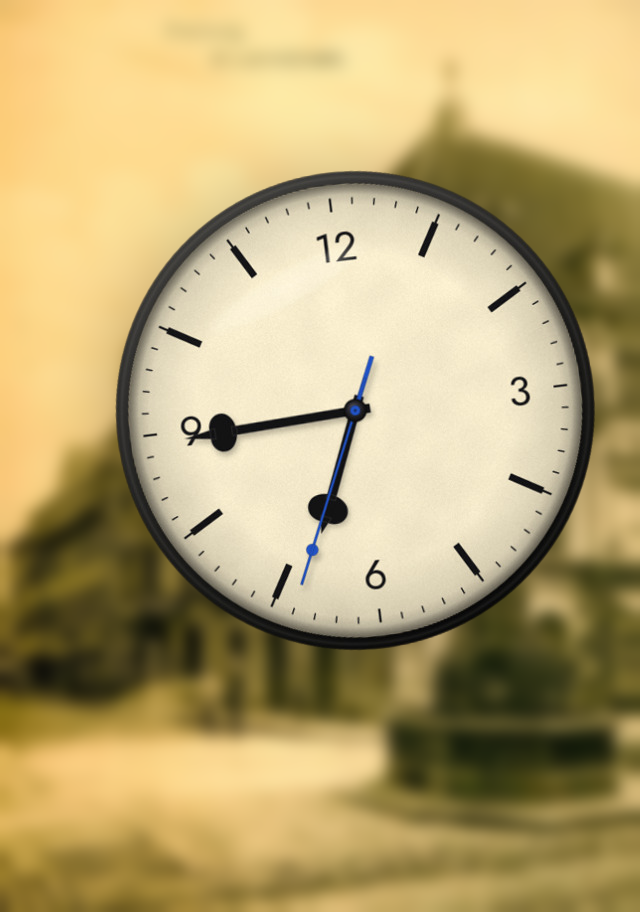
6:44:34
